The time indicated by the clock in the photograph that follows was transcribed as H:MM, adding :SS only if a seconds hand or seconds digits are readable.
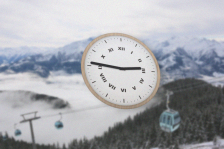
2:46
